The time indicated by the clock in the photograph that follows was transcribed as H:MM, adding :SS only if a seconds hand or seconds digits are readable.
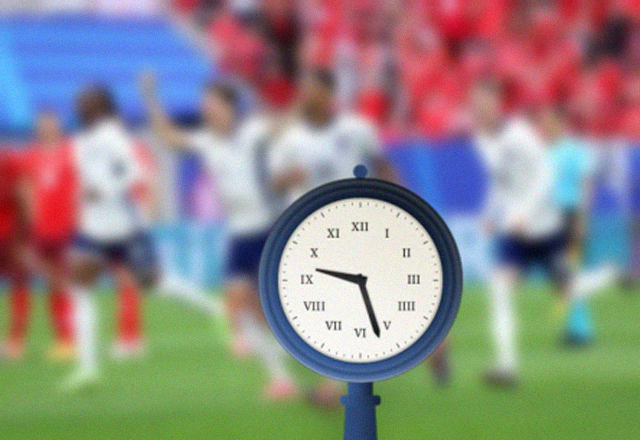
9:27
